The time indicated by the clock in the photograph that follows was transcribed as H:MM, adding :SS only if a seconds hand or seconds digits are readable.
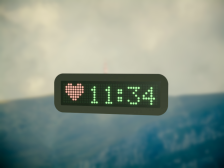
11:34
